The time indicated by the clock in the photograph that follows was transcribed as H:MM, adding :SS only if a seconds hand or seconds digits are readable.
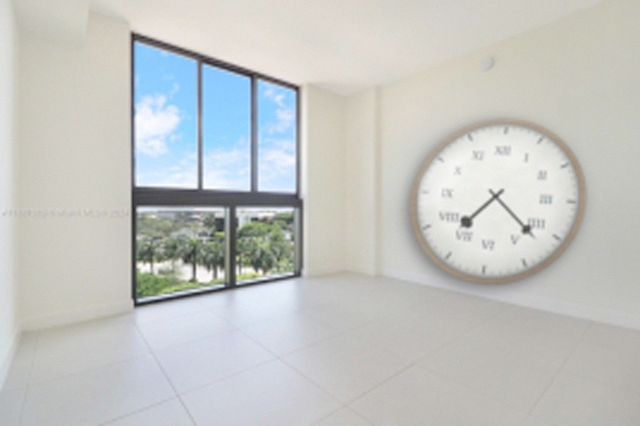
7:22
